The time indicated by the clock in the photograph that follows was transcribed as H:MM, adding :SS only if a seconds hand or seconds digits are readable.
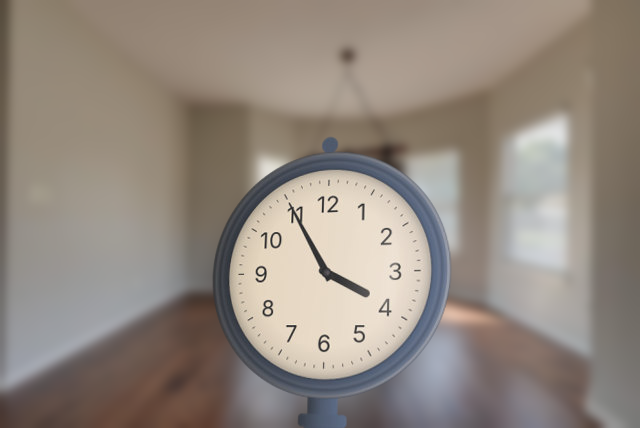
3:55
